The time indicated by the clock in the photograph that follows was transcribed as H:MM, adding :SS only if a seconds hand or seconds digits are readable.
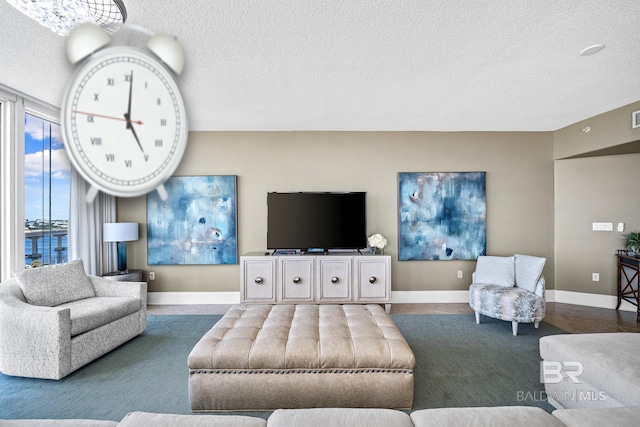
5:00:46
